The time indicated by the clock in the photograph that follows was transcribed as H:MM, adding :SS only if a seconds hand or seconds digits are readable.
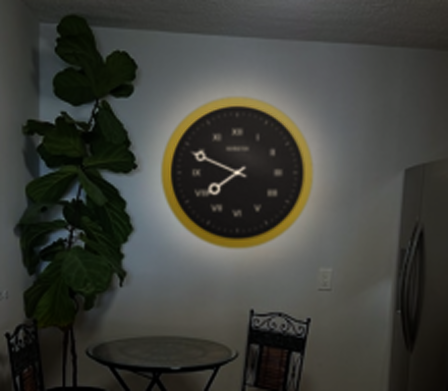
7:49
